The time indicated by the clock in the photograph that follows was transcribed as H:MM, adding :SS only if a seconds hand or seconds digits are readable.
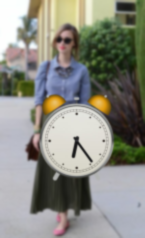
6:24
